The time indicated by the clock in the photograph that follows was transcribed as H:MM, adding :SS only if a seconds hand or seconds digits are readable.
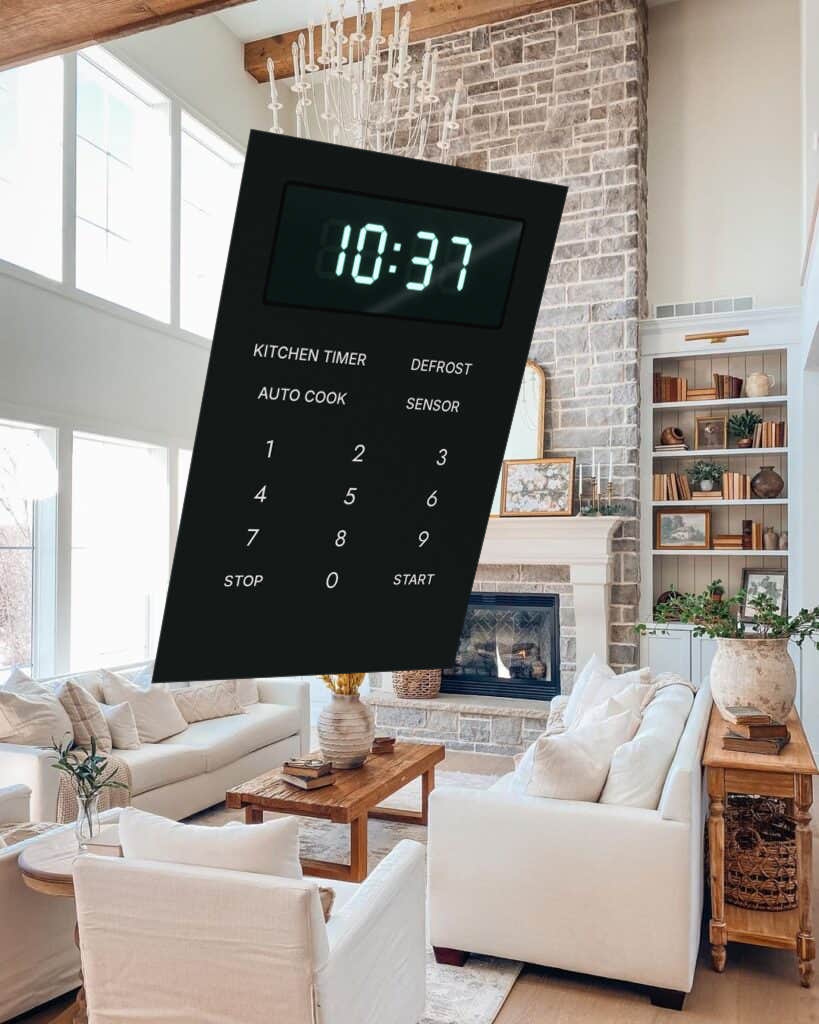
10:37
